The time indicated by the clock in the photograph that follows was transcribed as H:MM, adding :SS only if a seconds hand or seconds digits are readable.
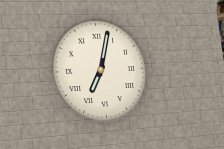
7:03
